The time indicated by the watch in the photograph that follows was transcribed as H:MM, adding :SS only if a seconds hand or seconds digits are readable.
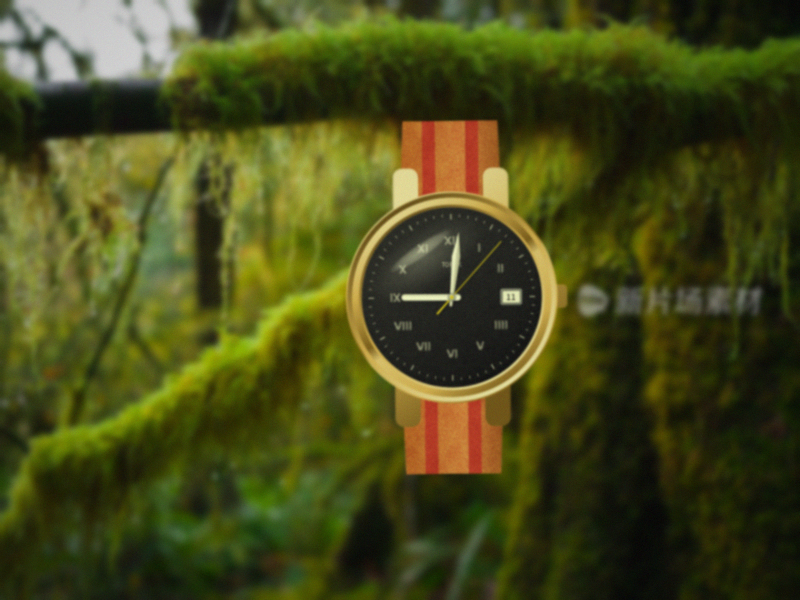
9:01:07
